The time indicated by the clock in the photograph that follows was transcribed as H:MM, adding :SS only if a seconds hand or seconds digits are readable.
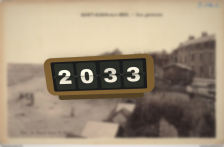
20:33
